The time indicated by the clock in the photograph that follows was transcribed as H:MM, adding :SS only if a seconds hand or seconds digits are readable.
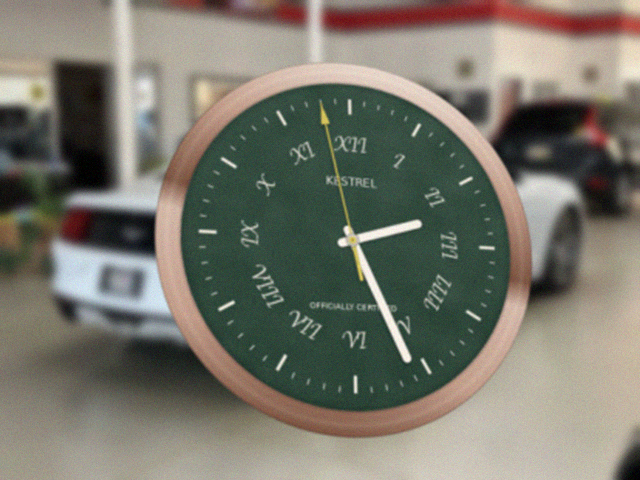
2:25:58
